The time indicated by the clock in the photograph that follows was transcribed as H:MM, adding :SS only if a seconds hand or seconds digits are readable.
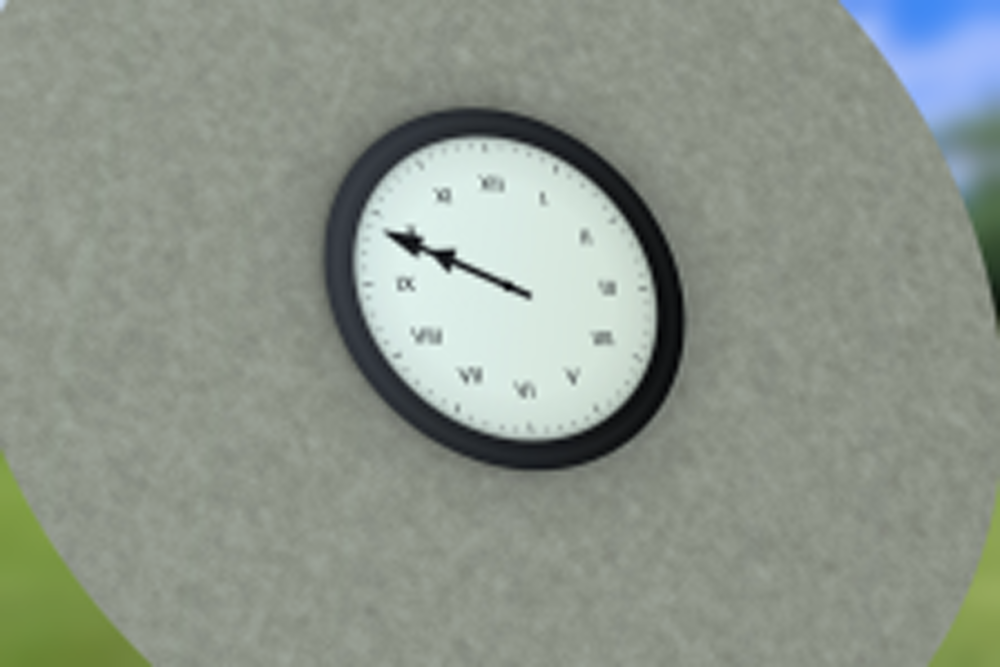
9:49
